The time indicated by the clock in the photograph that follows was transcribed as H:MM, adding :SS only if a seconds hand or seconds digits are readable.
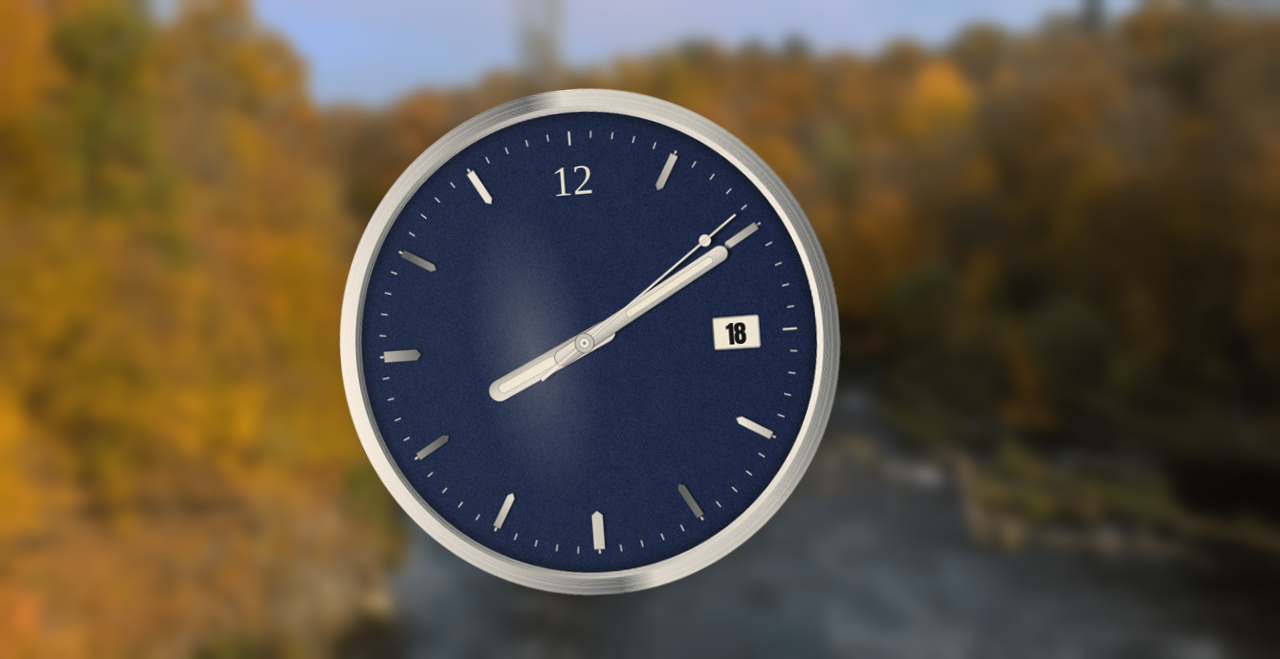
8:10:09
